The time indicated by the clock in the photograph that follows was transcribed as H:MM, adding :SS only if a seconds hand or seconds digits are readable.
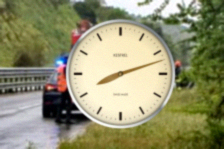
8:12
